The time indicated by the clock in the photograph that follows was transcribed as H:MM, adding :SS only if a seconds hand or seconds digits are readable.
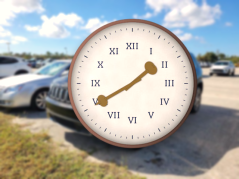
1:40
